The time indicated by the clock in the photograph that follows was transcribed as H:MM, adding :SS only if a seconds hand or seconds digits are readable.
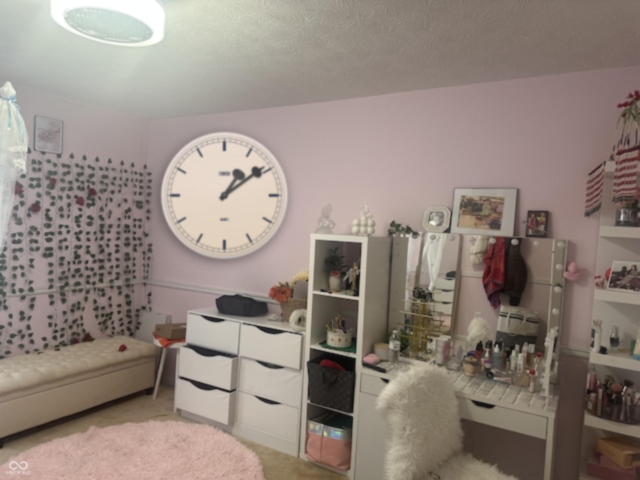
1:09
